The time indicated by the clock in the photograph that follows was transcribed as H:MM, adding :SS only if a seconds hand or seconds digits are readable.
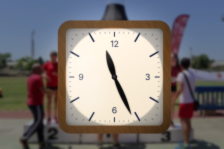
11:26
